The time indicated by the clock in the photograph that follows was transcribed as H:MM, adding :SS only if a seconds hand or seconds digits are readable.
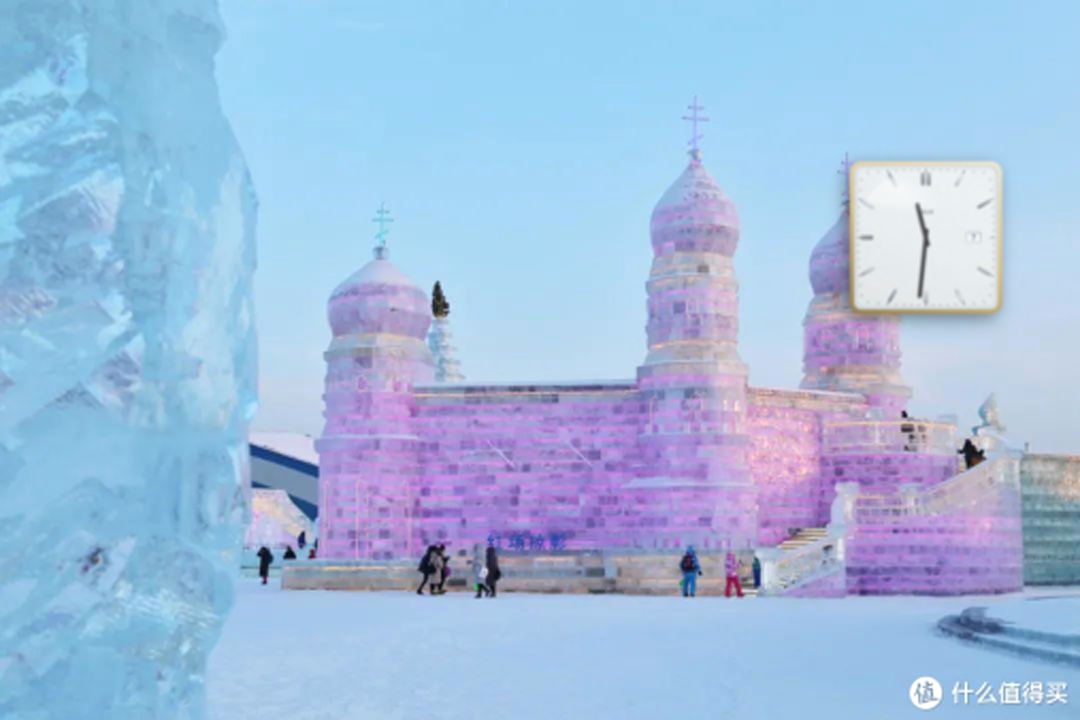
11:31
